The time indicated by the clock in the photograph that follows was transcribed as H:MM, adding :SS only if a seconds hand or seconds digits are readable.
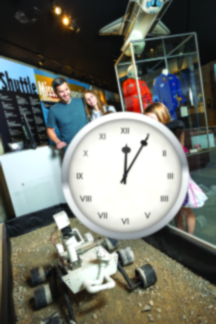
12:05
